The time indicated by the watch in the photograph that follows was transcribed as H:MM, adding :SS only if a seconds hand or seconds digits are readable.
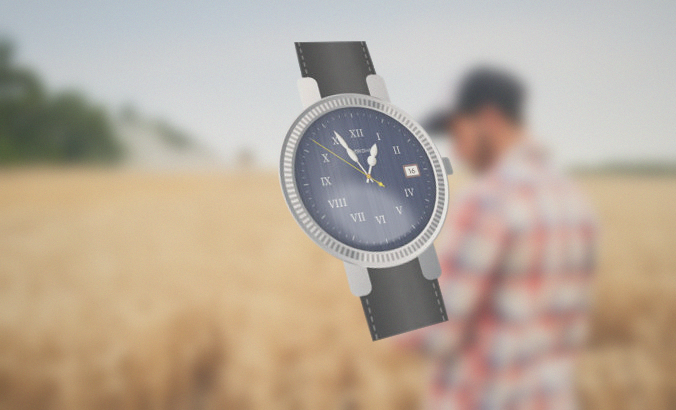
12:55:52
